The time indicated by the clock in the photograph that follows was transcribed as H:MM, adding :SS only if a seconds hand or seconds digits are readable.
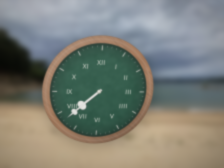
7:38
